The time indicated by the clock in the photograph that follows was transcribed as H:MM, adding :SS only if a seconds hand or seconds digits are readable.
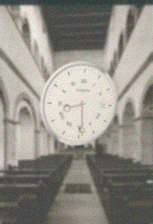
8:29
